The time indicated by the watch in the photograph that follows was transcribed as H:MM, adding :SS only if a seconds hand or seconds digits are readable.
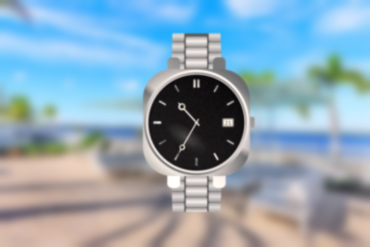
10:35
